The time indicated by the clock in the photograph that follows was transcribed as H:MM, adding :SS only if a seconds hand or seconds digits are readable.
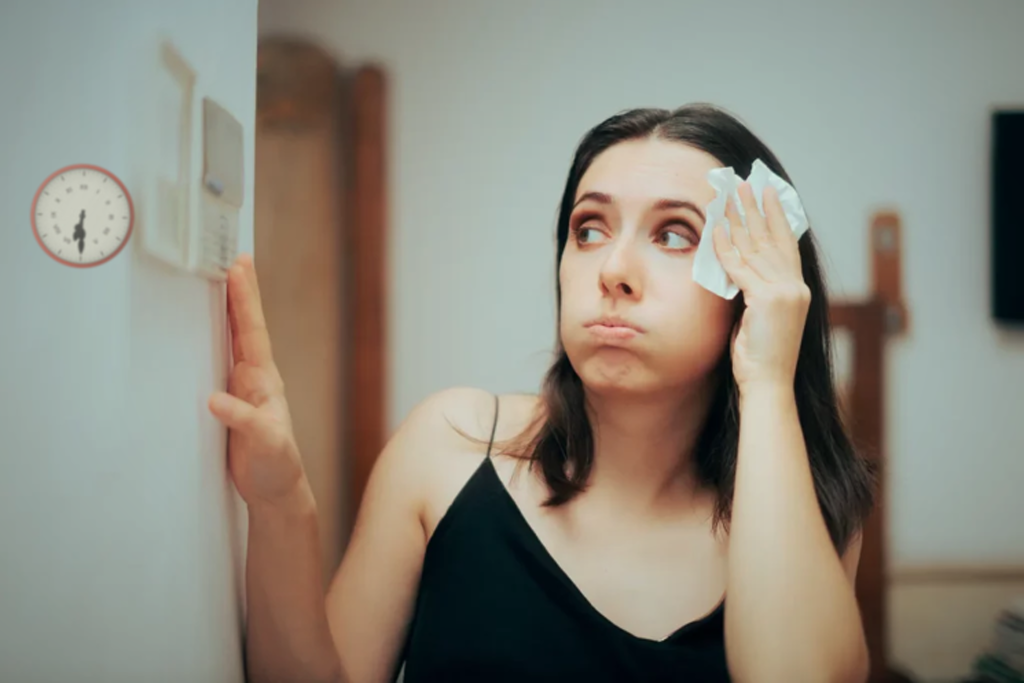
6:30
